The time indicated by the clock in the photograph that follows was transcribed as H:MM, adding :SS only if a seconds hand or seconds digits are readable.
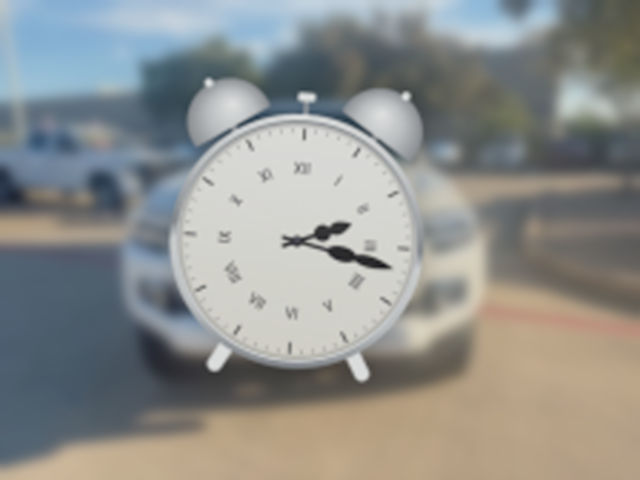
2:17
